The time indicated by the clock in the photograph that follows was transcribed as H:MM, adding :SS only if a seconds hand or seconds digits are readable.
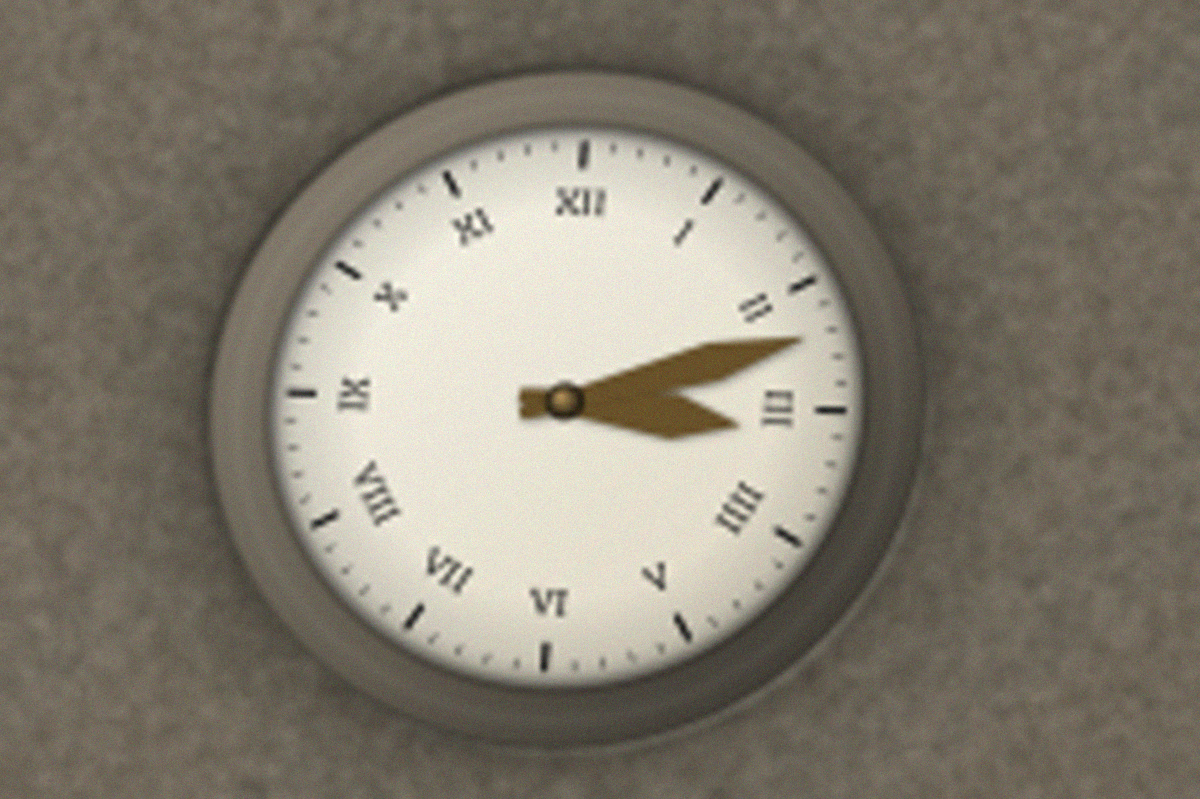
3:12
